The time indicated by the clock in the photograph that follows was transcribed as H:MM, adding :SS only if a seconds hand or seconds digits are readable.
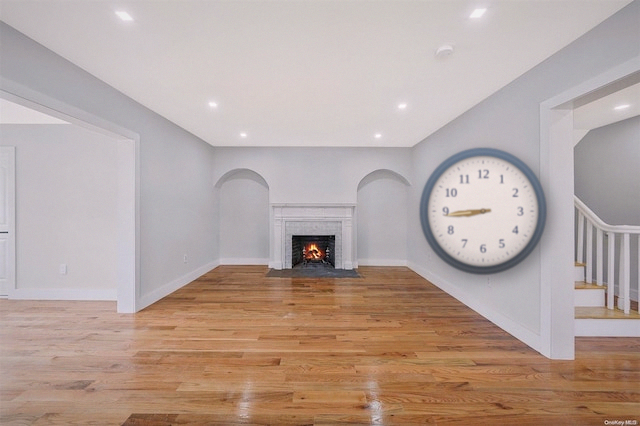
8:44
